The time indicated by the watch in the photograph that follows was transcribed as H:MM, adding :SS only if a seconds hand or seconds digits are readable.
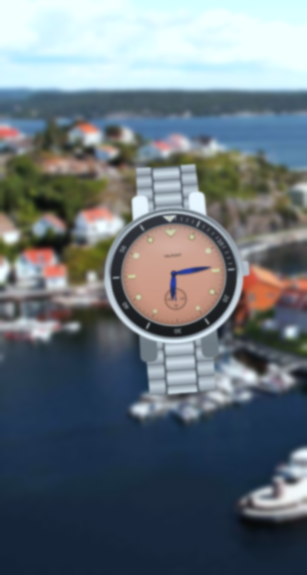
6:14
